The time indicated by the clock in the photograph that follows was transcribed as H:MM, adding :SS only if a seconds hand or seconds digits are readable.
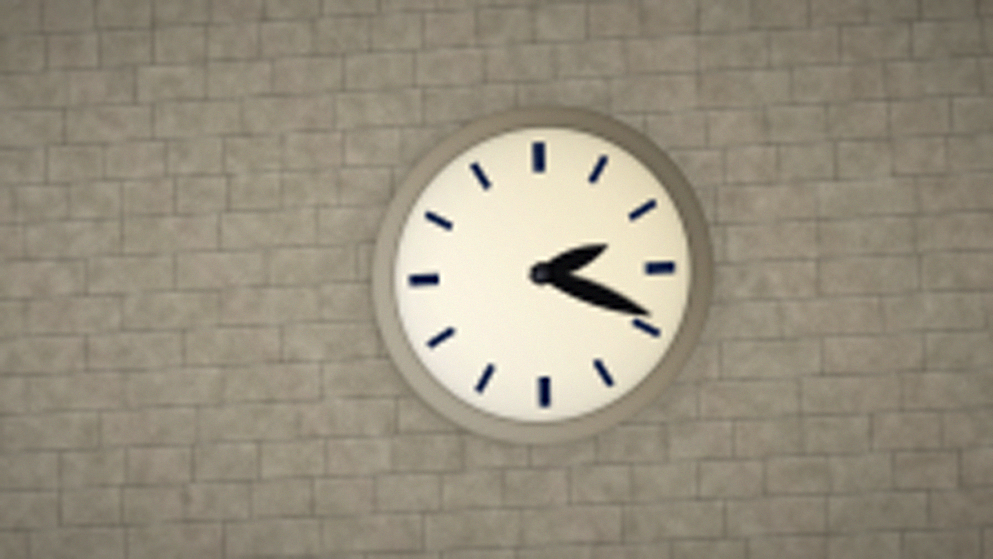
2:19
